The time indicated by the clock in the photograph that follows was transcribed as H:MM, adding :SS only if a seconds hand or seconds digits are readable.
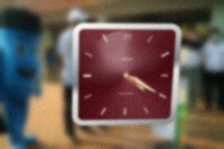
4:20
